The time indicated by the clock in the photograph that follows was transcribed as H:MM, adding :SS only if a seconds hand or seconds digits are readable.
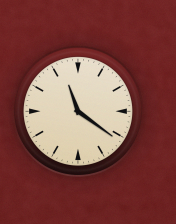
11:21
